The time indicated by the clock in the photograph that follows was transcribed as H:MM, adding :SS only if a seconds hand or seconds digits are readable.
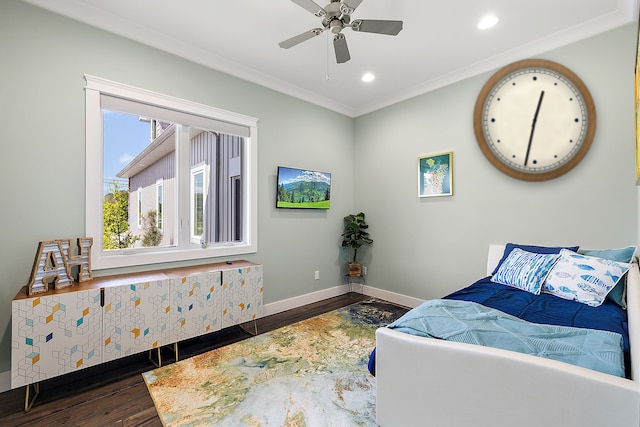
12:32
